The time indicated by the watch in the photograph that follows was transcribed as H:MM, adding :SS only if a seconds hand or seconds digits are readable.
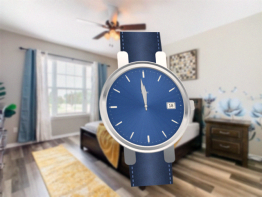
11:59
